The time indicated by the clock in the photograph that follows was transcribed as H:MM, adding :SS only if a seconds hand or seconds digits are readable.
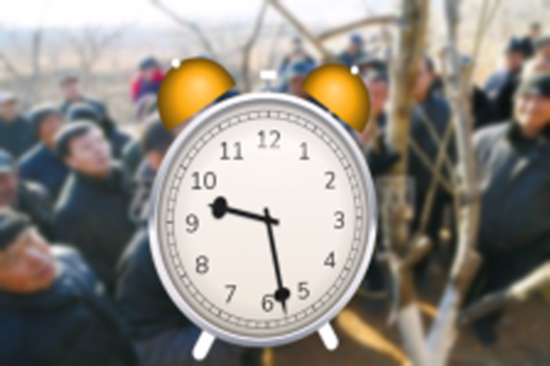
9:28
